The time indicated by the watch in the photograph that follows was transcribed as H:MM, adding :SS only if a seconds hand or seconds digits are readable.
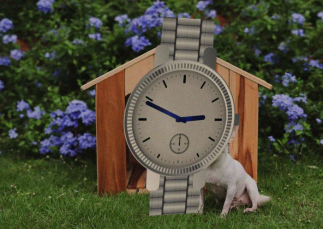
2:49
